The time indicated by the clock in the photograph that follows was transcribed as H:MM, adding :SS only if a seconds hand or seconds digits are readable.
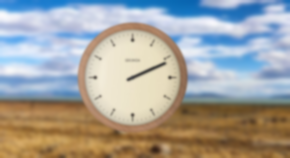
2:11
